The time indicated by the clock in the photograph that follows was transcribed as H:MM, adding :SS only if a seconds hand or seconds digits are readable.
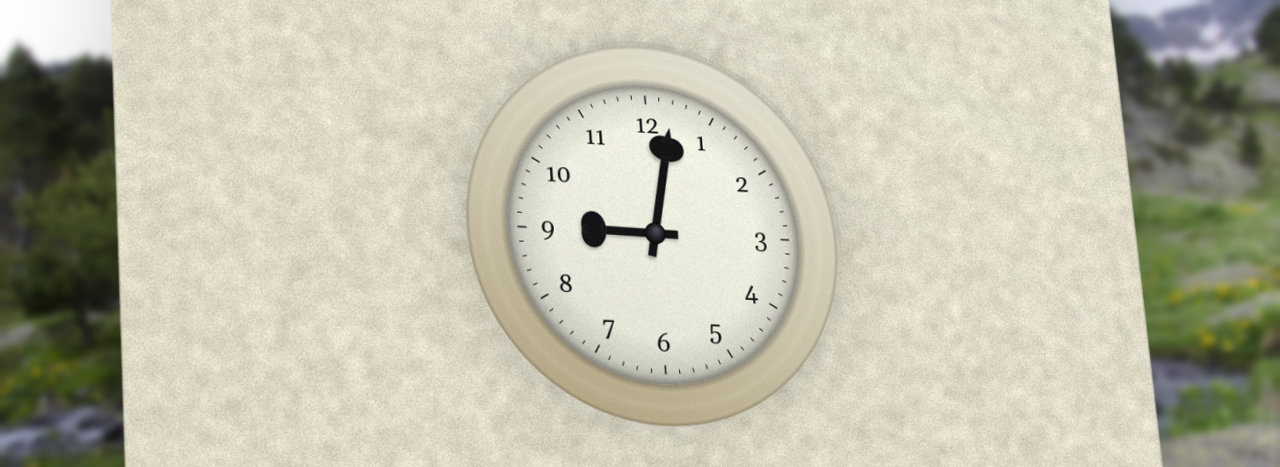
9:02
